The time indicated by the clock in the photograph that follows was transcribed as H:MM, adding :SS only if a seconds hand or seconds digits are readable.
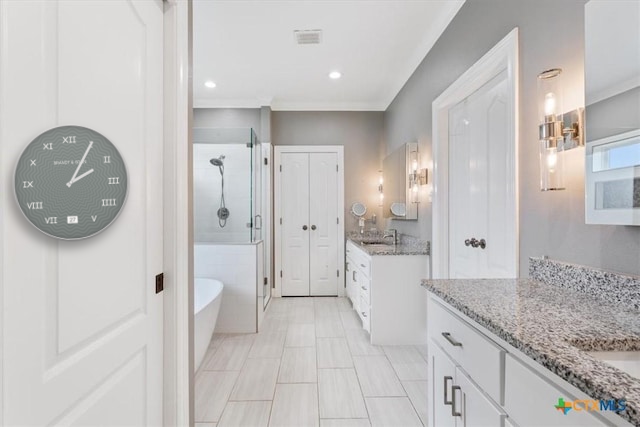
2:05
